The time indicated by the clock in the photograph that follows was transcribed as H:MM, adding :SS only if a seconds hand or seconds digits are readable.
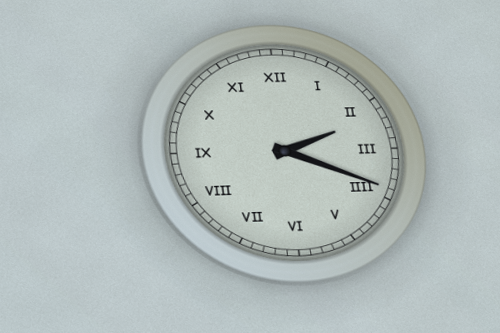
2:19
